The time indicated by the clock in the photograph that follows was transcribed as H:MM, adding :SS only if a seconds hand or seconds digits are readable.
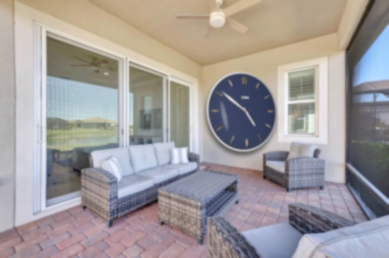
4:51
